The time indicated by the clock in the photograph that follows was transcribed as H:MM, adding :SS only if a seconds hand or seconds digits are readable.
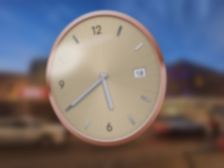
5:40
